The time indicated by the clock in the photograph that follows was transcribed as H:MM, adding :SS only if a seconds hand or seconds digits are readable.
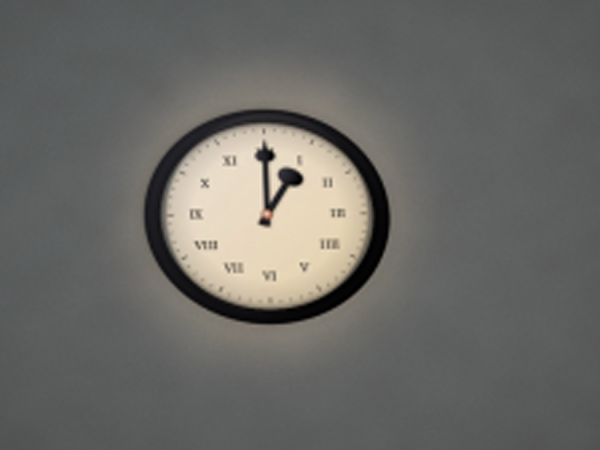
1:00
